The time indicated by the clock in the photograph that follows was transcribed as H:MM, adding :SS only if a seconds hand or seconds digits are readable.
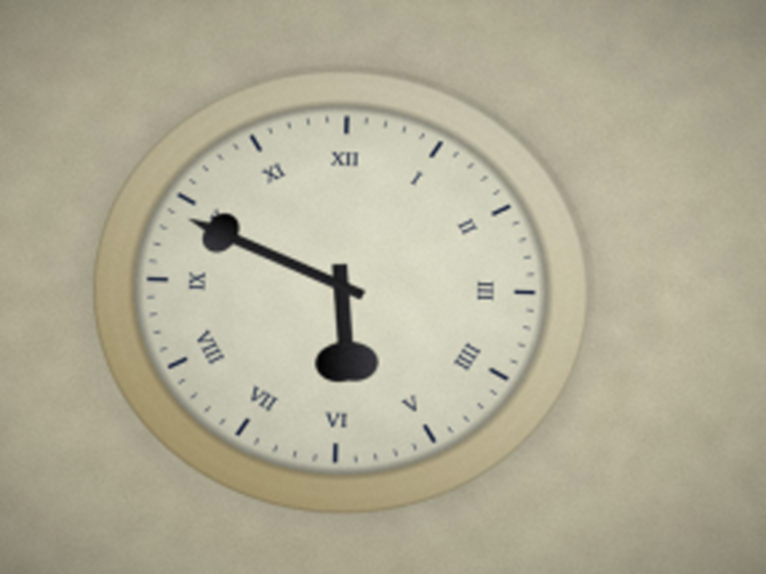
5:49
